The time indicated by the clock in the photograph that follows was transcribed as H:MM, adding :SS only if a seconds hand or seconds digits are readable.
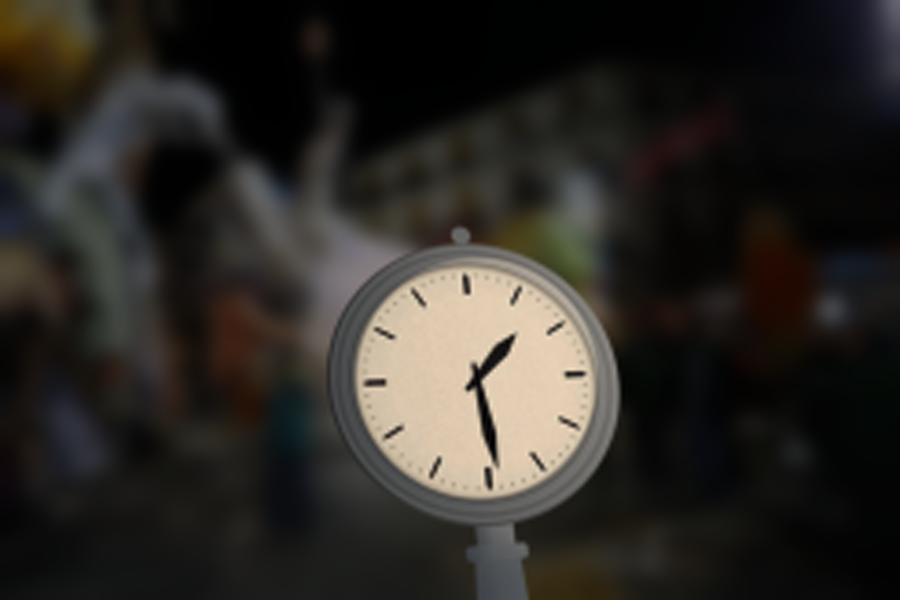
1:29
